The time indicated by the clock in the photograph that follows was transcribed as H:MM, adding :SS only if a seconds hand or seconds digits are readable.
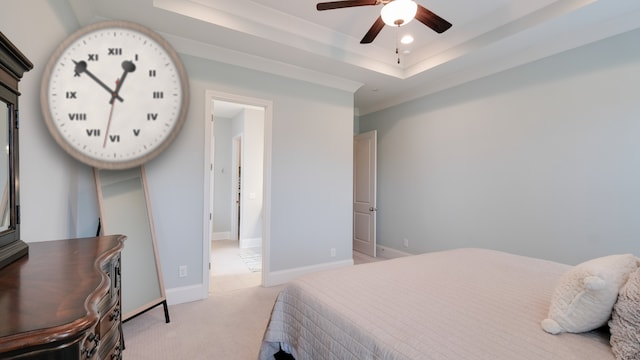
12:51:32
